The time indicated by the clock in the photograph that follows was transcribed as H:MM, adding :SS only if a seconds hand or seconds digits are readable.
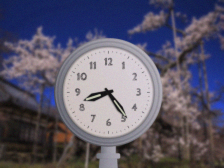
8:24
